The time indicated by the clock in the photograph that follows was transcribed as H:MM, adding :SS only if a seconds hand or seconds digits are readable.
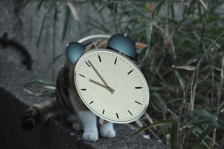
9:56
